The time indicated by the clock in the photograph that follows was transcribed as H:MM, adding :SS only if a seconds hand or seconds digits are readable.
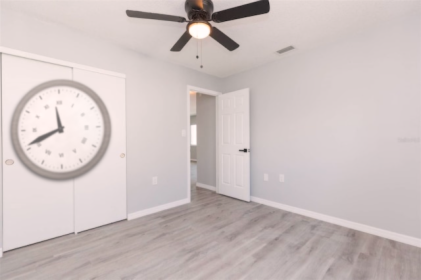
11:41
